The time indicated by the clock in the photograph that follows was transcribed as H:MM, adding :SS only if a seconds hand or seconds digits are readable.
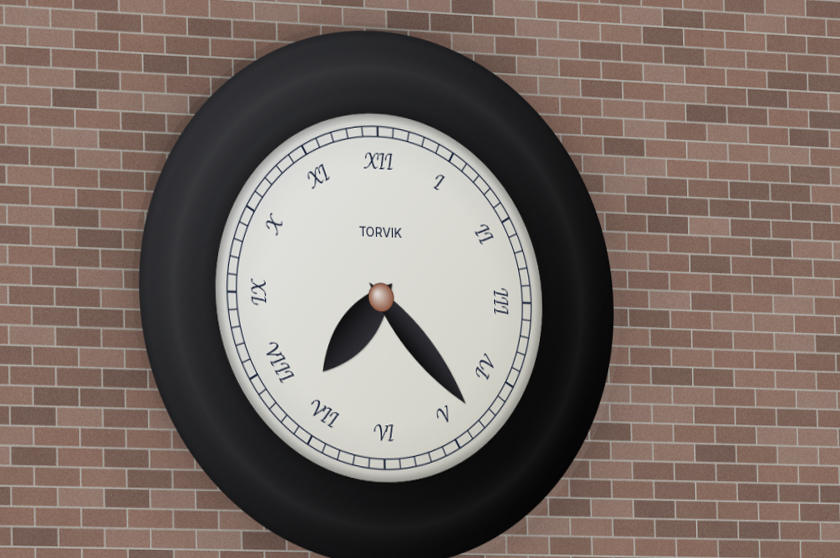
7:23
